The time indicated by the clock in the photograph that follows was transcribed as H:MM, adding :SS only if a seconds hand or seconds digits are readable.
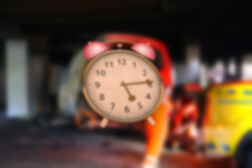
5:14
